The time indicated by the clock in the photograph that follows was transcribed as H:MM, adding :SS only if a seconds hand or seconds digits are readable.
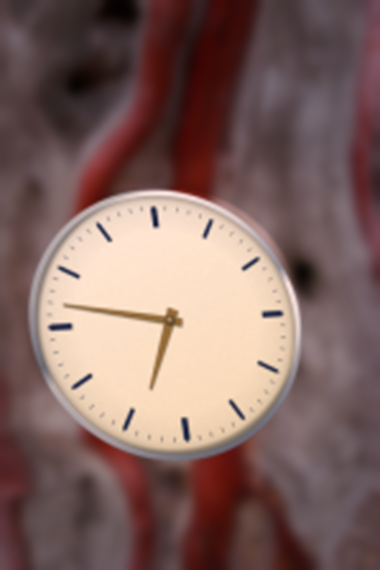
6:47
